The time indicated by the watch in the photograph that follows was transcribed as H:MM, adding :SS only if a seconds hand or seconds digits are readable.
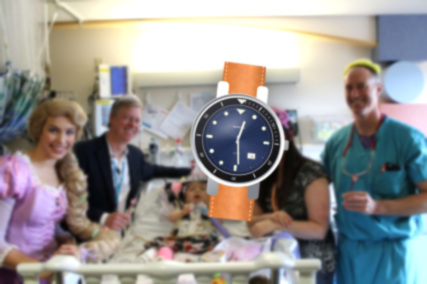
12:29
